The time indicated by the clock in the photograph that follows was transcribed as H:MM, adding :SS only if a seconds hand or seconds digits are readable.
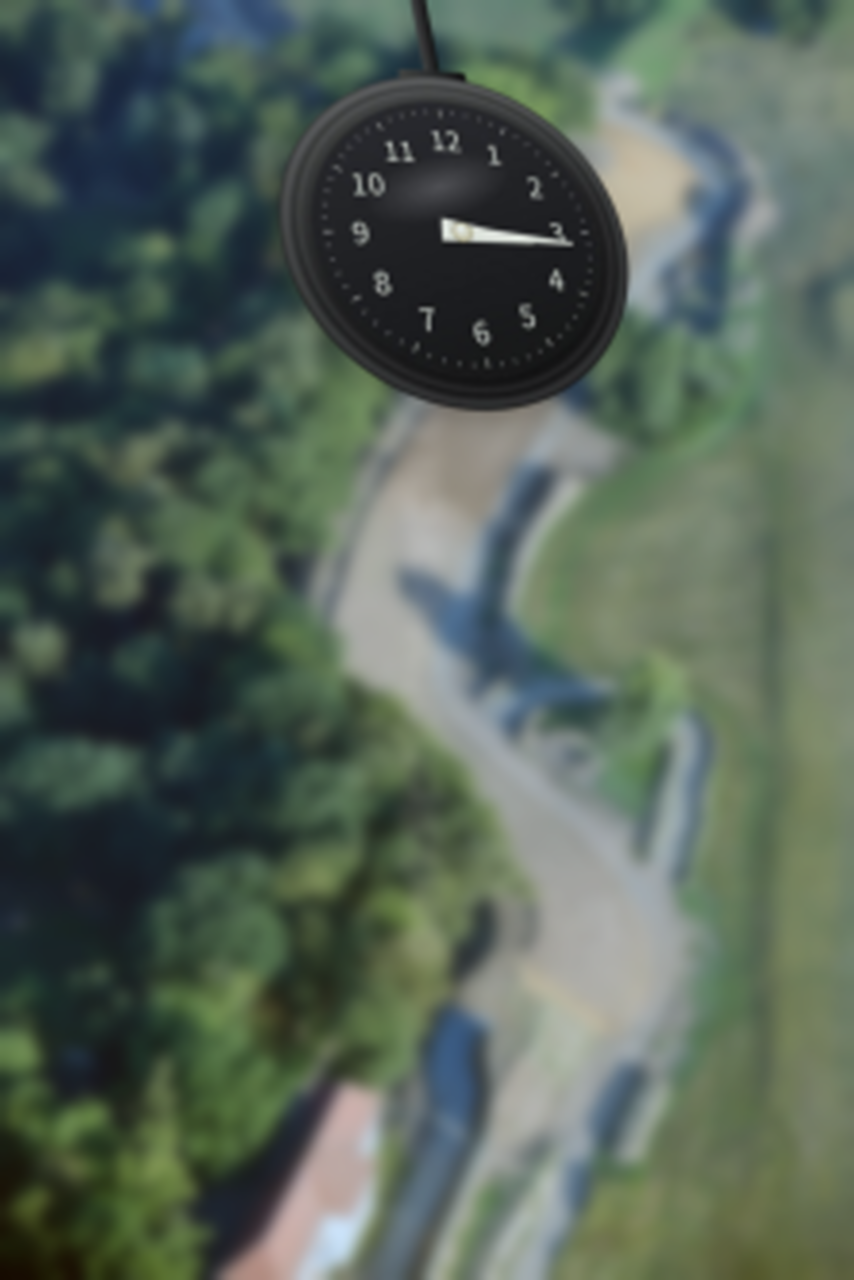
3:16
